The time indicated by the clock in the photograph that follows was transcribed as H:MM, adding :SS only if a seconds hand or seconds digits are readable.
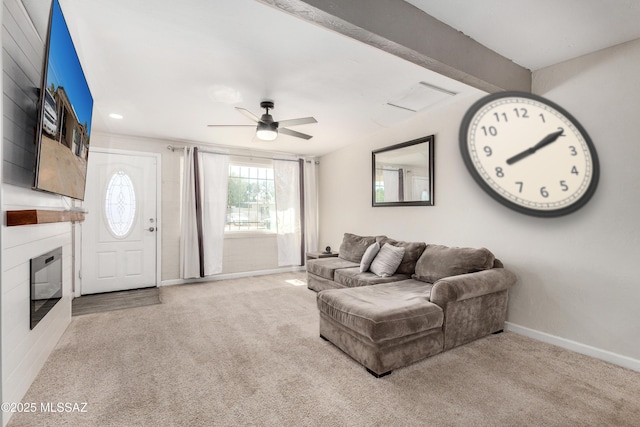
8:10
